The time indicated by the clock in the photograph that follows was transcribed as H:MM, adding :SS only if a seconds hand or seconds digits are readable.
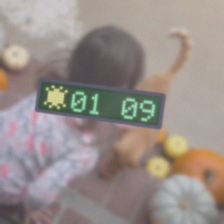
1:09
